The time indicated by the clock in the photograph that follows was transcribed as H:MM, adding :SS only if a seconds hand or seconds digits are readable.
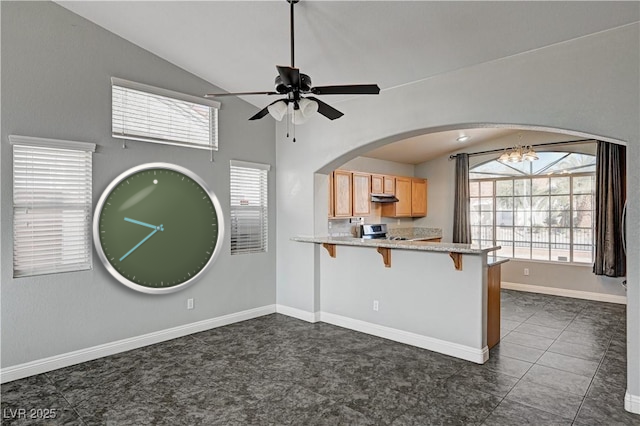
9:39
